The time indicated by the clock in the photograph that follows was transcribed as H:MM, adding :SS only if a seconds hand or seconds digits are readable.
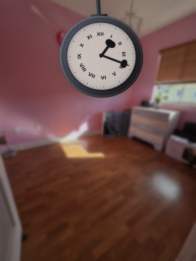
1:19
